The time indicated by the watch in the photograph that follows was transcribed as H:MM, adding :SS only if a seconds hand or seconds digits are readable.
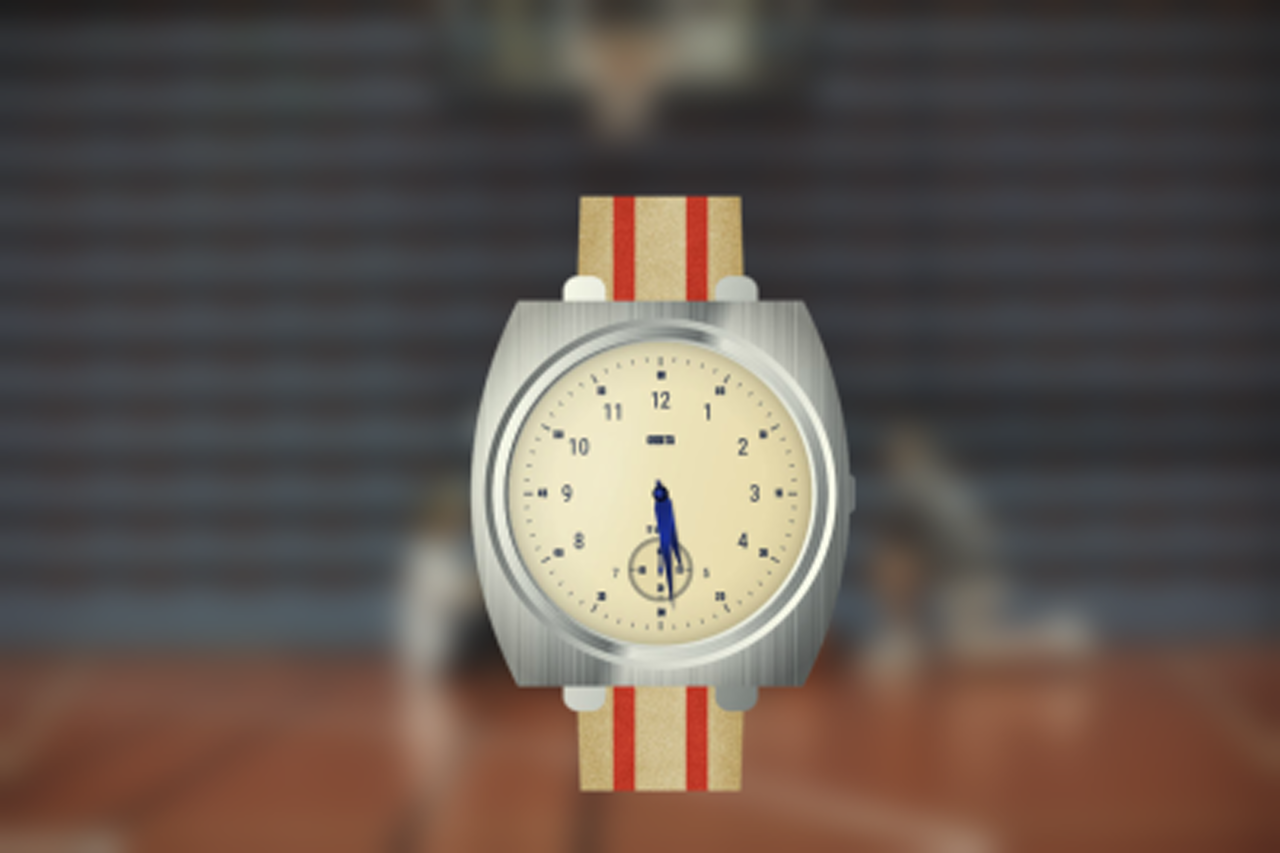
5:29
